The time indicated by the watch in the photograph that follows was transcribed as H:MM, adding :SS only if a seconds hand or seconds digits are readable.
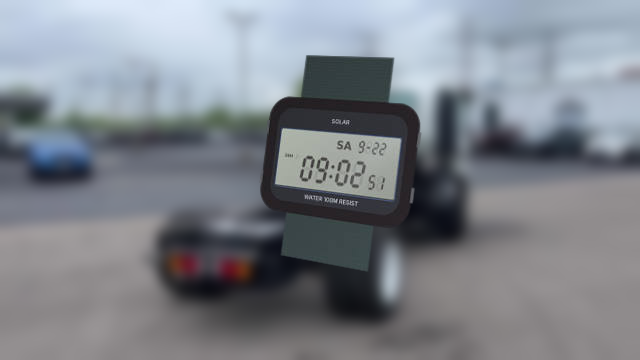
9:02:51
